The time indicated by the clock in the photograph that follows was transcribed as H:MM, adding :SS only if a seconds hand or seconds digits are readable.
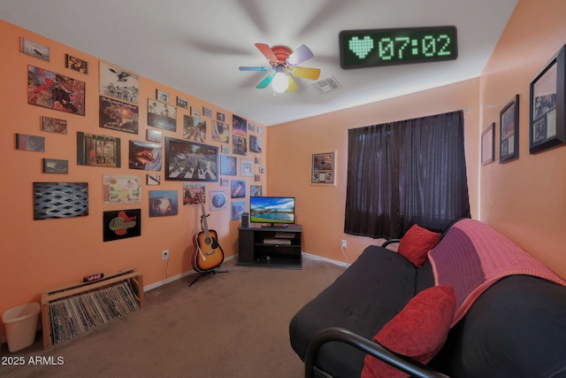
7:02
